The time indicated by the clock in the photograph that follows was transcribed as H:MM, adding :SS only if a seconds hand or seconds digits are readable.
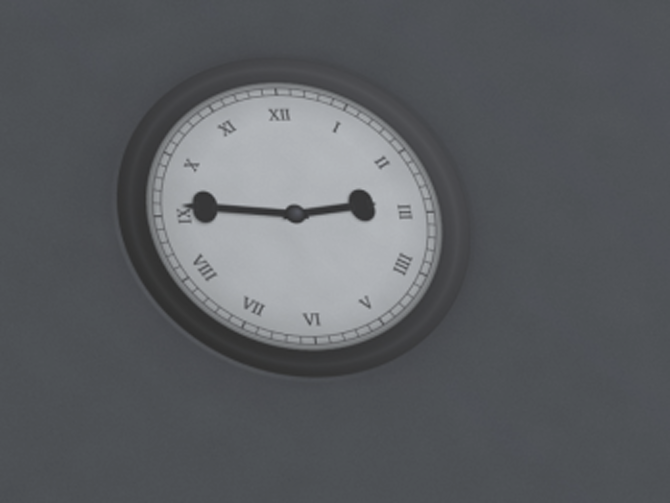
2:46
